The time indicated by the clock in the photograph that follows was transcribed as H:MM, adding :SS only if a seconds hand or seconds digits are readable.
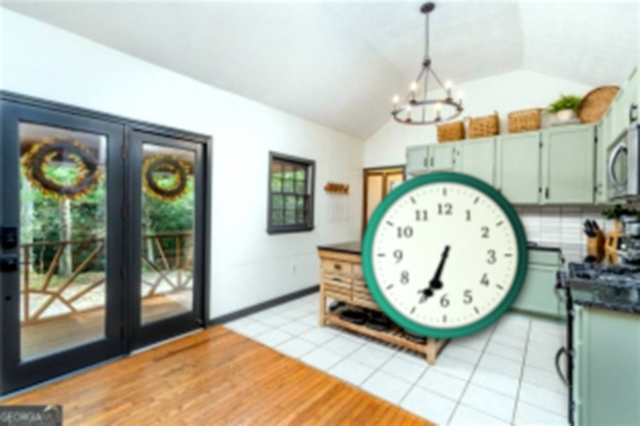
6:34
